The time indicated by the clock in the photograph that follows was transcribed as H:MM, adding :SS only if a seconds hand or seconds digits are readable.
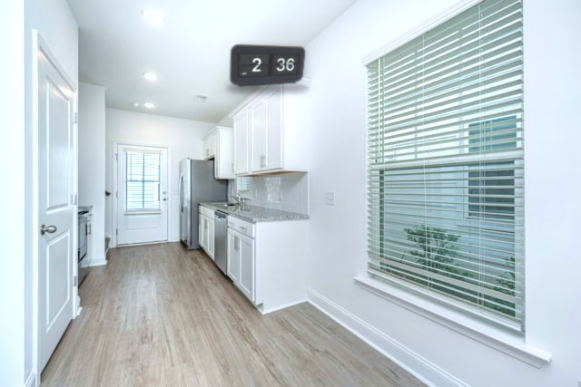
2:36
